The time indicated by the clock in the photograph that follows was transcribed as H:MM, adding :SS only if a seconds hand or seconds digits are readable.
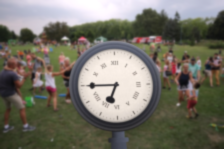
6:45
